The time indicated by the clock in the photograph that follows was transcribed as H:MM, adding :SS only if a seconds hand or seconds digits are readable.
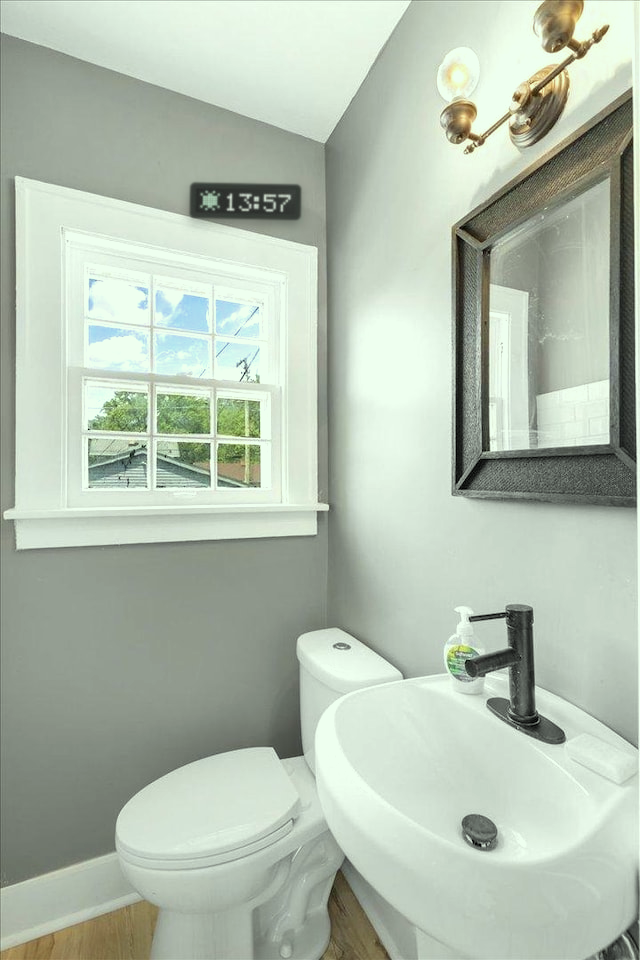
13:57
